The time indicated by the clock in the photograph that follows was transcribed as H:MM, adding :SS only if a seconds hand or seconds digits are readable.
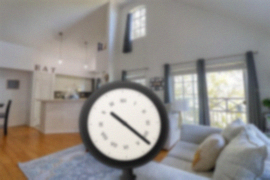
10:22
